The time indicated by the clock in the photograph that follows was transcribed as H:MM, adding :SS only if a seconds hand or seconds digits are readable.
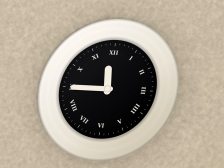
11:45
